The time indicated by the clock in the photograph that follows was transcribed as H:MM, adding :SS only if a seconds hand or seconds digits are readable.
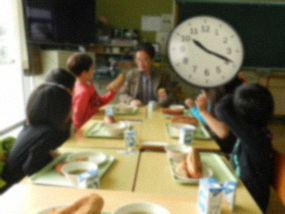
10:19
